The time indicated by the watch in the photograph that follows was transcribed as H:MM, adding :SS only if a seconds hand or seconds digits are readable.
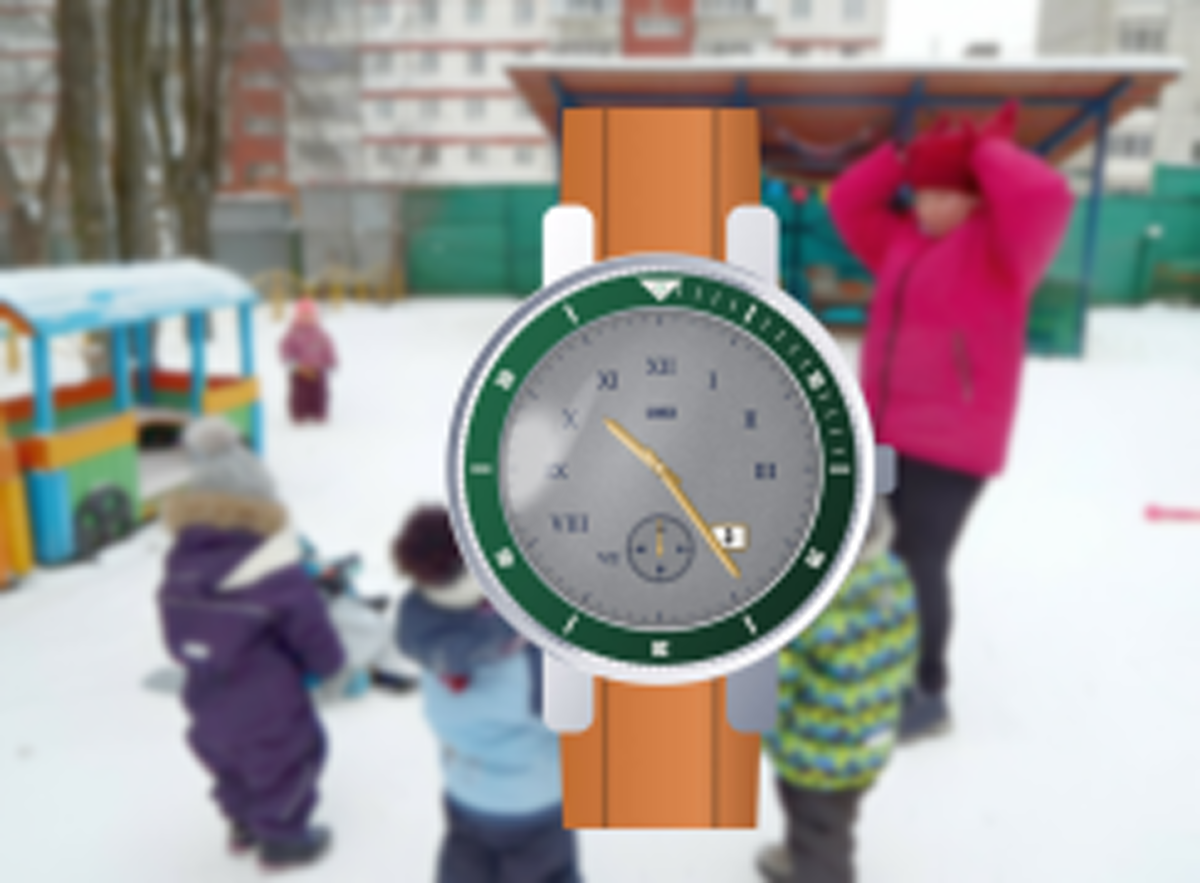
10:24
